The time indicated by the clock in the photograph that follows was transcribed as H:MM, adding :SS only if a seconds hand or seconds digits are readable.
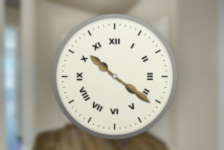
10:21
